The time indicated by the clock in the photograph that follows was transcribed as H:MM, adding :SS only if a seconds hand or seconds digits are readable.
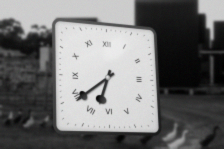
6:39
